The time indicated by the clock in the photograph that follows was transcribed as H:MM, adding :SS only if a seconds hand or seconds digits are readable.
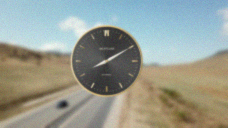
8:10
